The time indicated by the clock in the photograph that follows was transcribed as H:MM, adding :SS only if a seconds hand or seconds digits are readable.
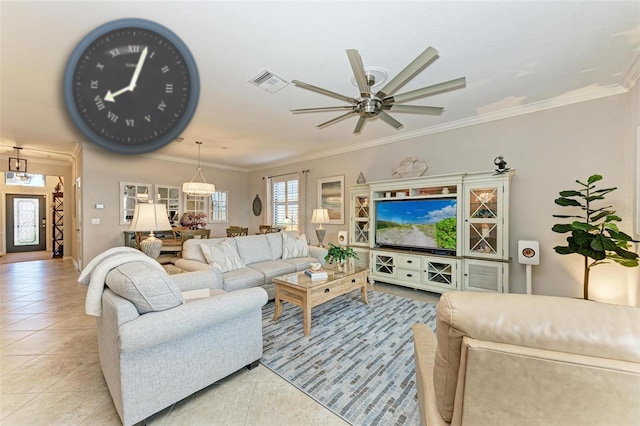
8:03
